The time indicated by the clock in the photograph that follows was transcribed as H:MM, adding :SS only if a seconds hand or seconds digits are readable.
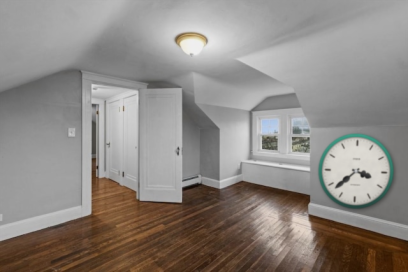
3:38
